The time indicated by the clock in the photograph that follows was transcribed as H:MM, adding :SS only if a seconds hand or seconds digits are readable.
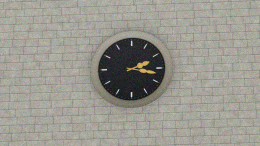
2:17
